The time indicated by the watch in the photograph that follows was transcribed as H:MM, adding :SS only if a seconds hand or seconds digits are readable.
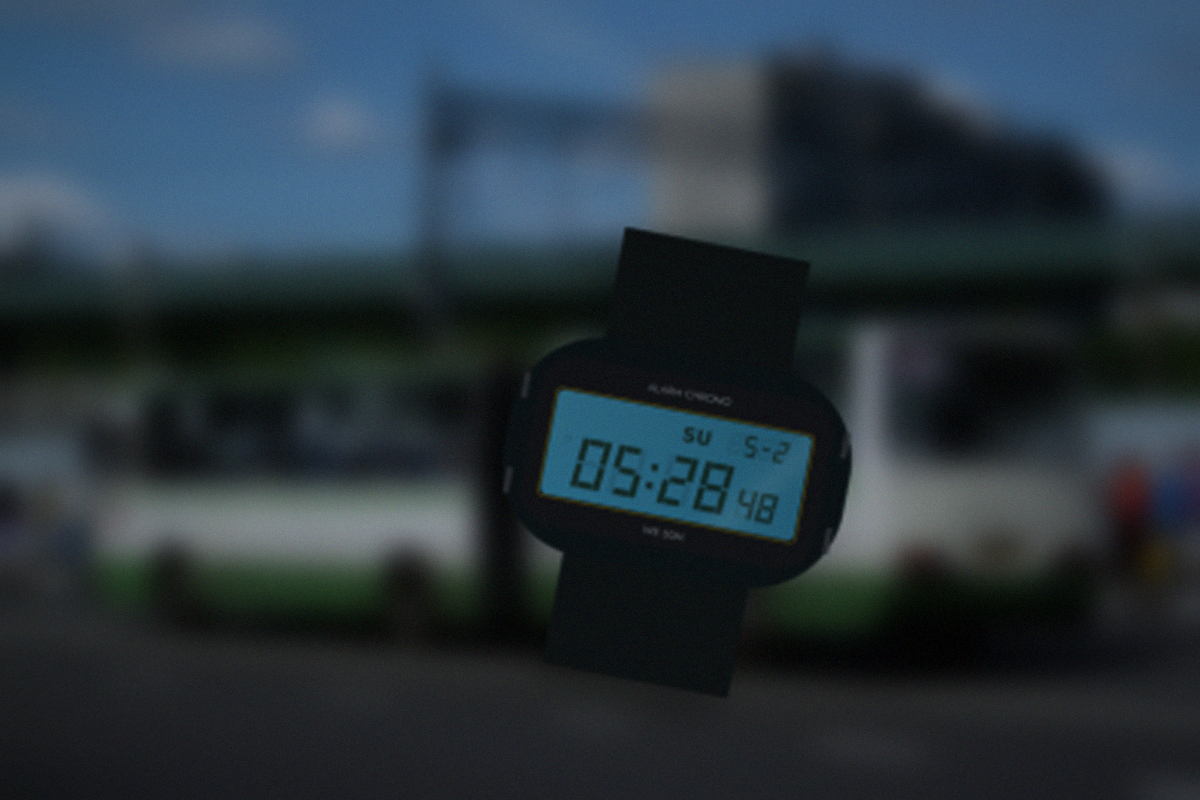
5:28:48
